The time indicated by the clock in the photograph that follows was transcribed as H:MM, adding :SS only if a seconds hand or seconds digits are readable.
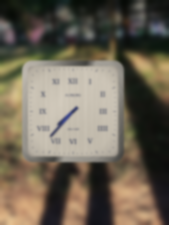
7:37
